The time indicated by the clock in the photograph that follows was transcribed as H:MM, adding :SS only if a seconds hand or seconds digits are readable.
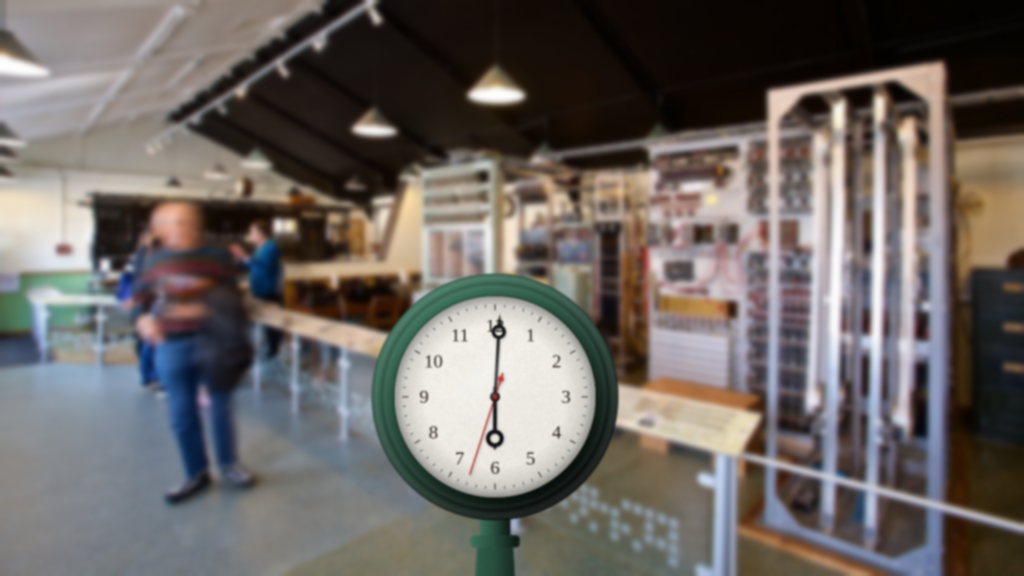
6:00:33
